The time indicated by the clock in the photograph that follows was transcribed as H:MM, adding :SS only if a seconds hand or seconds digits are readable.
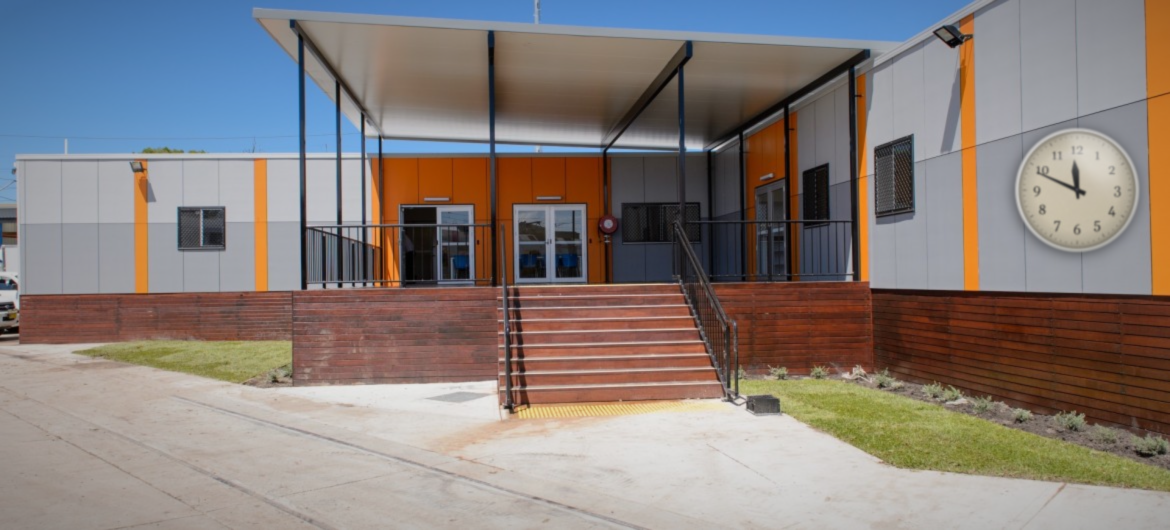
11:49
